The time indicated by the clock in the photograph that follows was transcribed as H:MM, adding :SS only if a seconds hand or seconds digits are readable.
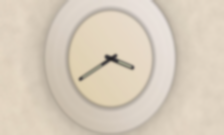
3:40
